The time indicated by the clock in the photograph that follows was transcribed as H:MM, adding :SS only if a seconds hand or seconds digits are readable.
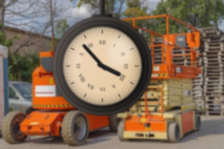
3:53
